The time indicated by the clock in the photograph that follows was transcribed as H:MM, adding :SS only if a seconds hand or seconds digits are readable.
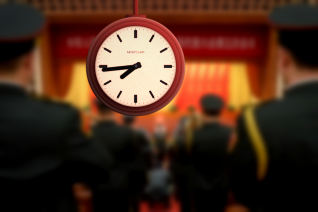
7:44
